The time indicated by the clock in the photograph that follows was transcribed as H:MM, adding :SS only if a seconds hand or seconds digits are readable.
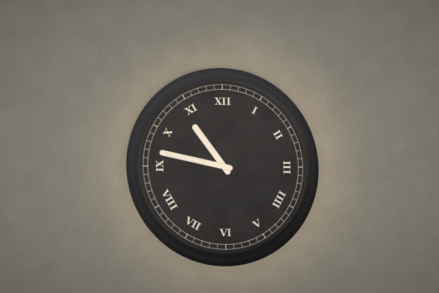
10:47
